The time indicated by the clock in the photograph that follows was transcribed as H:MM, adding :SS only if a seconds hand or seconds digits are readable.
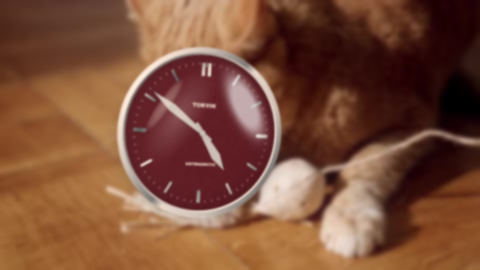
4:51
